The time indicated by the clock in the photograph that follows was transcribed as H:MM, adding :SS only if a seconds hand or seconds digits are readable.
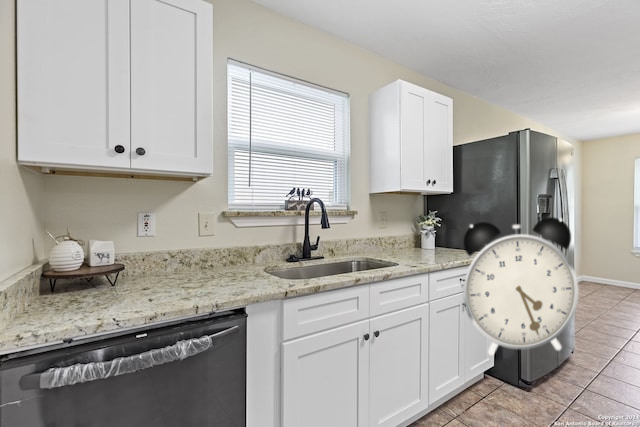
4:27
